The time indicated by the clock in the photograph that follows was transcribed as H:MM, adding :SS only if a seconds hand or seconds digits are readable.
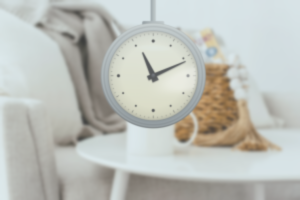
11:11
